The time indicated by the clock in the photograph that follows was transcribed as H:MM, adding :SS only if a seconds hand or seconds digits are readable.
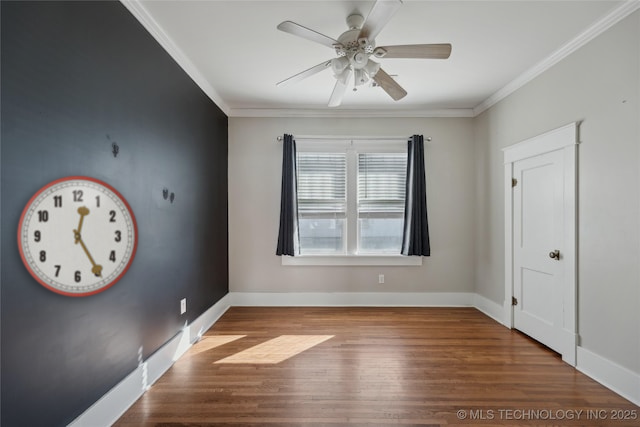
12:25
